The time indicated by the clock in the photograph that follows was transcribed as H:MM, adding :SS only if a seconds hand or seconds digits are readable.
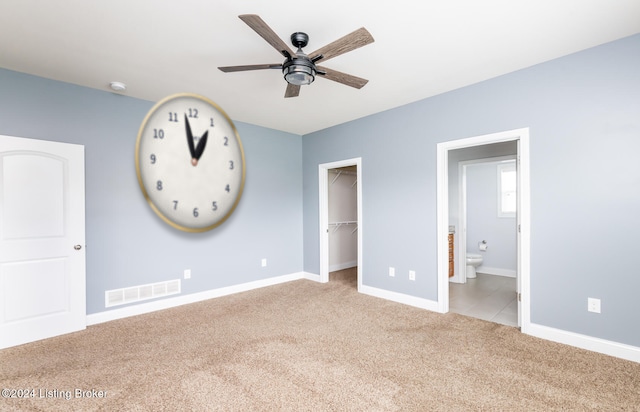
12:58
